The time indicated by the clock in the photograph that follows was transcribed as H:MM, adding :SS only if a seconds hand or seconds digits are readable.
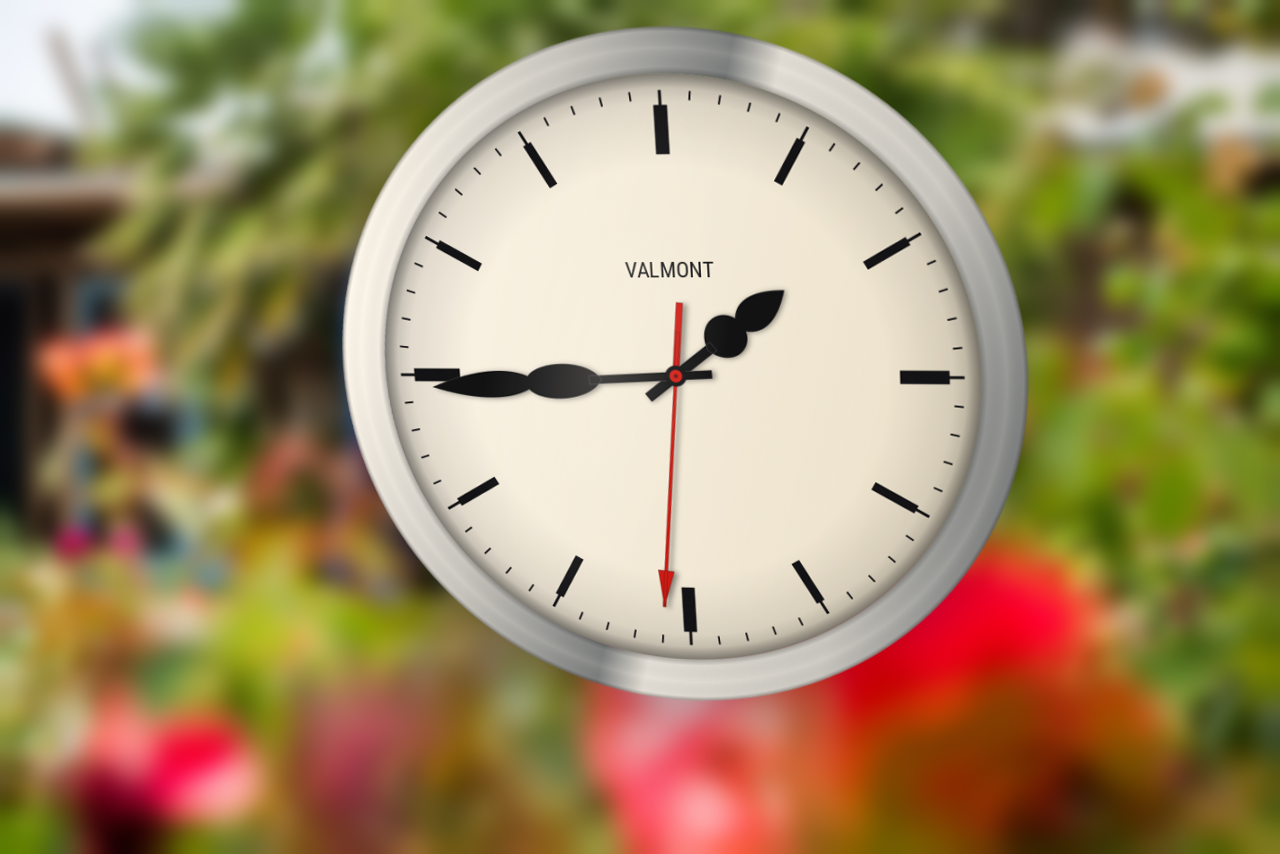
1:44:31
